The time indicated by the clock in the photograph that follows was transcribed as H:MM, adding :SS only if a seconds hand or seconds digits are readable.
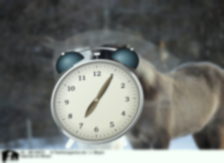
7:05
